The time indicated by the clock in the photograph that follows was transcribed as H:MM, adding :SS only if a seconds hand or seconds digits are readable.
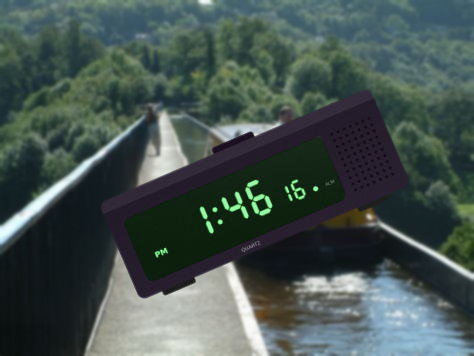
1:46:16
